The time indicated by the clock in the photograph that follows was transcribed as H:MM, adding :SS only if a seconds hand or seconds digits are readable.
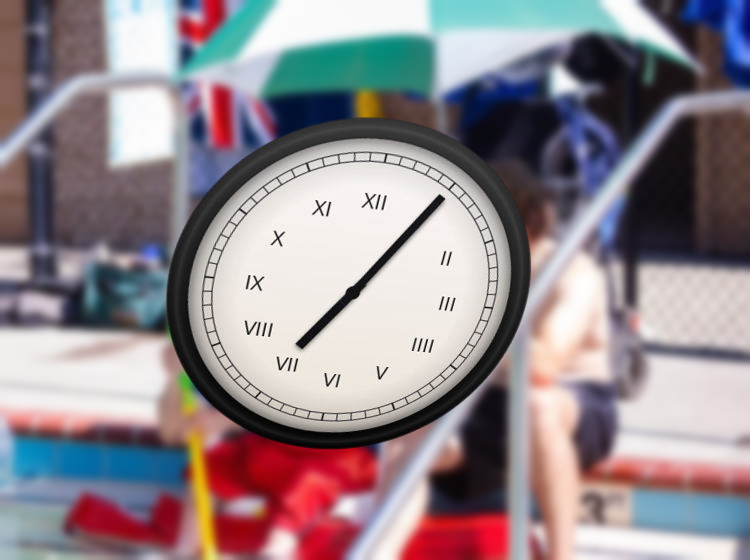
7:05
